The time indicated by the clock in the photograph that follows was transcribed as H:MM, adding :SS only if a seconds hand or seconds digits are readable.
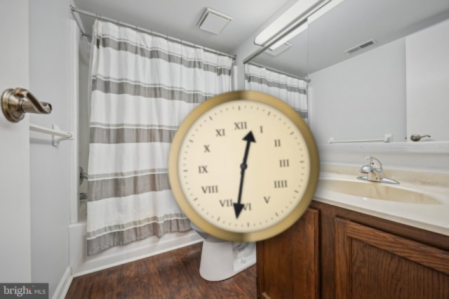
12:32
